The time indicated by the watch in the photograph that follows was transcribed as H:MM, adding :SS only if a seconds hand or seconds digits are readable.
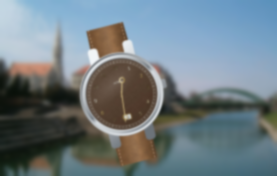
12:31
